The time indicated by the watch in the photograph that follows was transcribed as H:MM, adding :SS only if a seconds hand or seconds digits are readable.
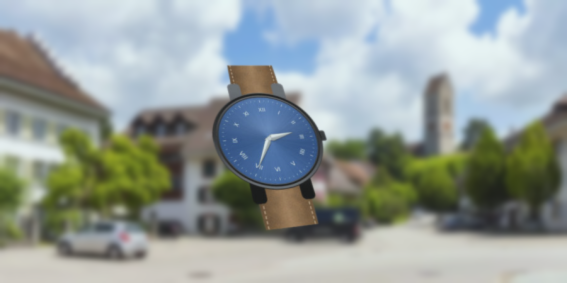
2:35
